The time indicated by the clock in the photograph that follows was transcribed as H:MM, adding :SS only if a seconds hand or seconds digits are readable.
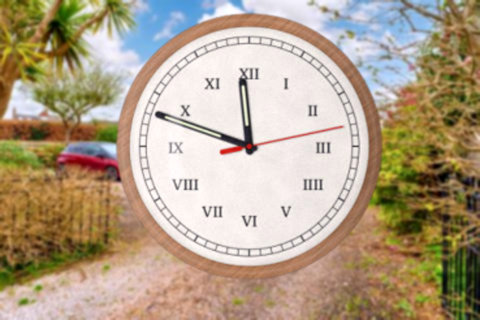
11:48:13
